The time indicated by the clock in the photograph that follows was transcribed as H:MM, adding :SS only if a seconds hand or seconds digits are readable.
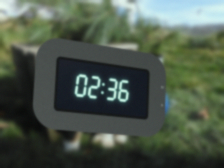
2:36
